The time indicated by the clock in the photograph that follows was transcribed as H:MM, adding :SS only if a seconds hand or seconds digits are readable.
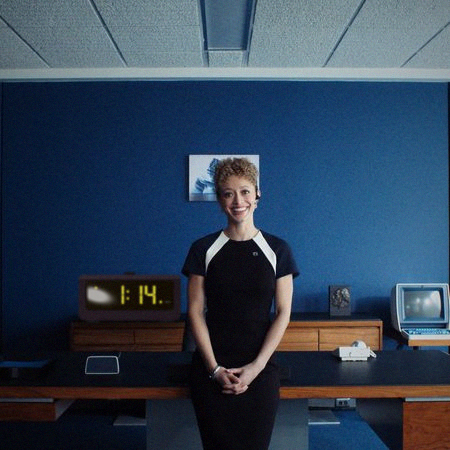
1:14
